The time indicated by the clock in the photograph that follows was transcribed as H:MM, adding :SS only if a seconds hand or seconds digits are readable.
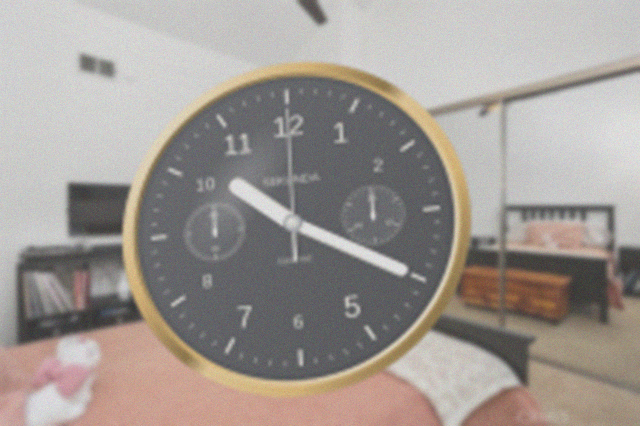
10:20
